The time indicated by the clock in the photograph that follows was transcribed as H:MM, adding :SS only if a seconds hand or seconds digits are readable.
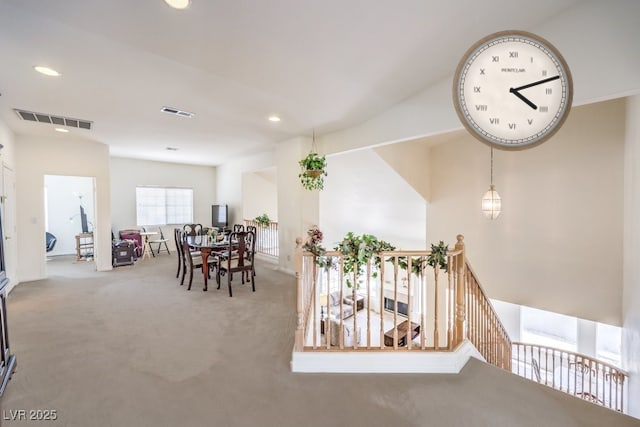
4:12
